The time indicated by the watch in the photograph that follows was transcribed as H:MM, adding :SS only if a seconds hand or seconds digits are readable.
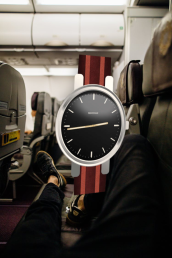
2:44
